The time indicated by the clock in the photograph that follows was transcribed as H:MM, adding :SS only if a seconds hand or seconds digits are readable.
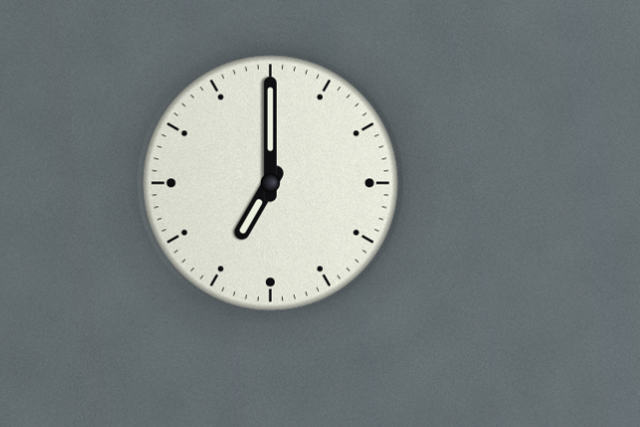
7:00
